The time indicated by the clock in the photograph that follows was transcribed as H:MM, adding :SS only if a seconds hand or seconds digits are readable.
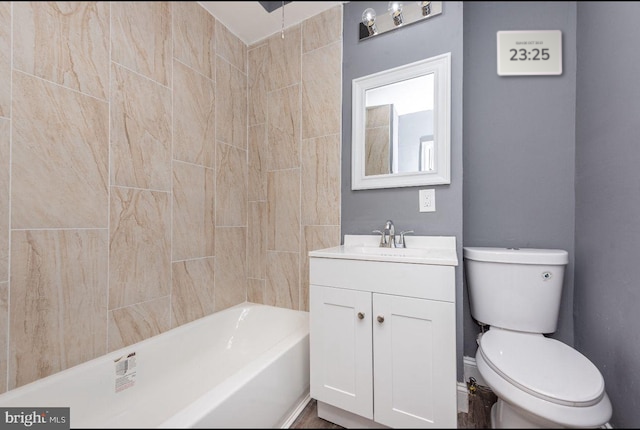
23:25
